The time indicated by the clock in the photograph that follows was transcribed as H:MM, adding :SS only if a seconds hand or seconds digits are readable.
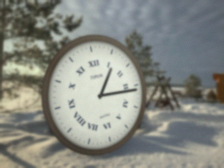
1:16
